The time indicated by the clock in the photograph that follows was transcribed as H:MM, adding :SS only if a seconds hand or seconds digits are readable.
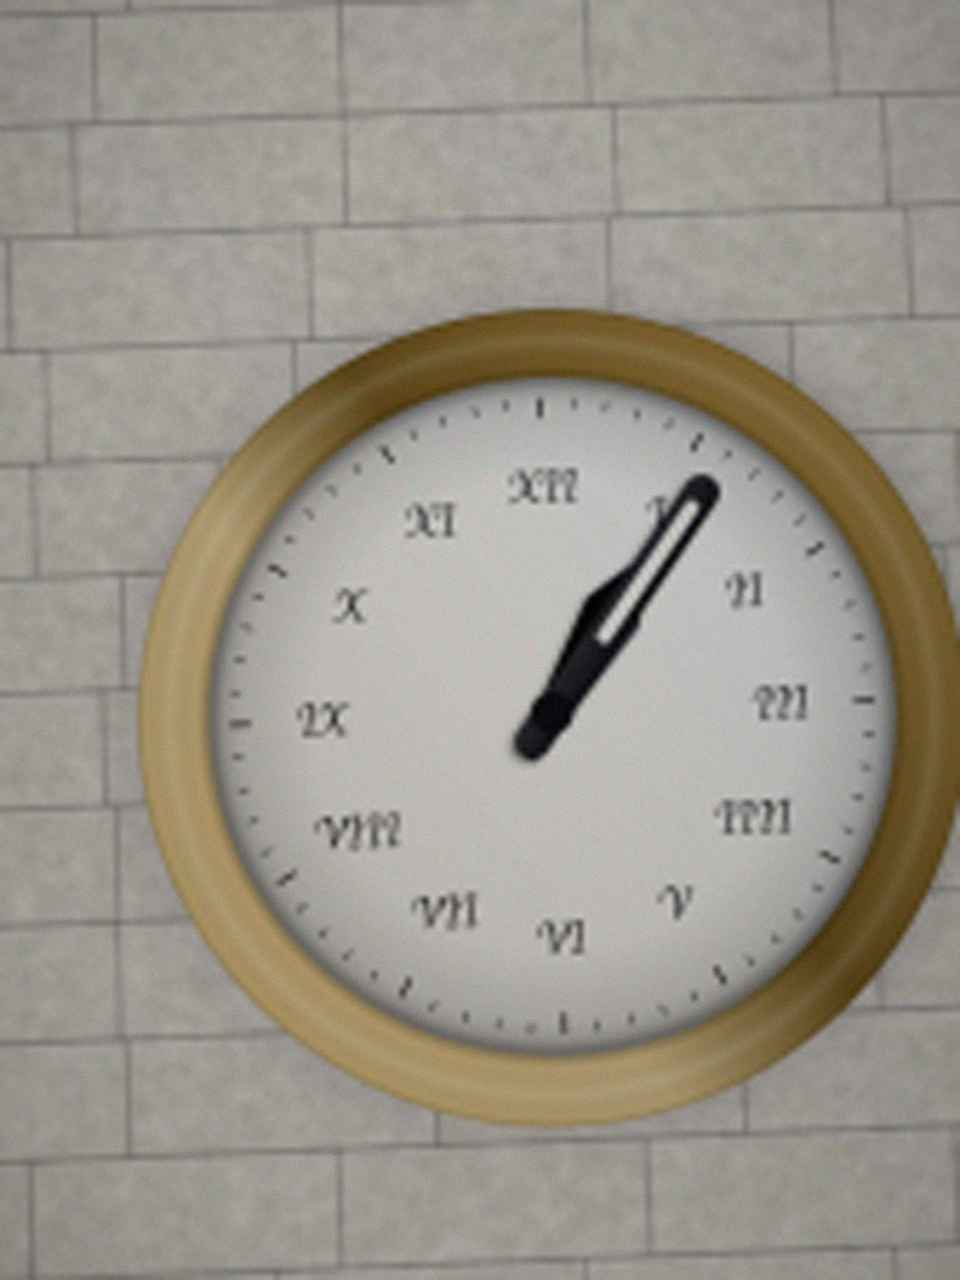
1:06
